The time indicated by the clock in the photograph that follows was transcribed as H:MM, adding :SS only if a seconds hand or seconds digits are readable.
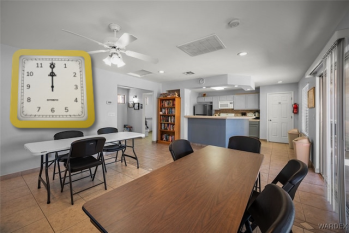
12:00
